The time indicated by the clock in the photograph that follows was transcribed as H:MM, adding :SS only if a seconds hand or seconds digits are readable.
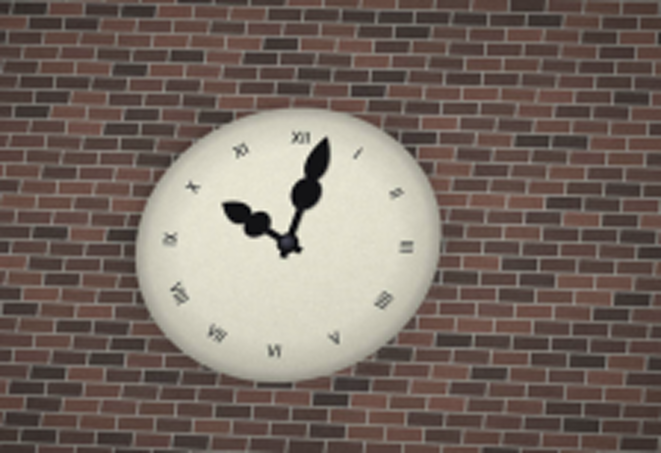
10:02
